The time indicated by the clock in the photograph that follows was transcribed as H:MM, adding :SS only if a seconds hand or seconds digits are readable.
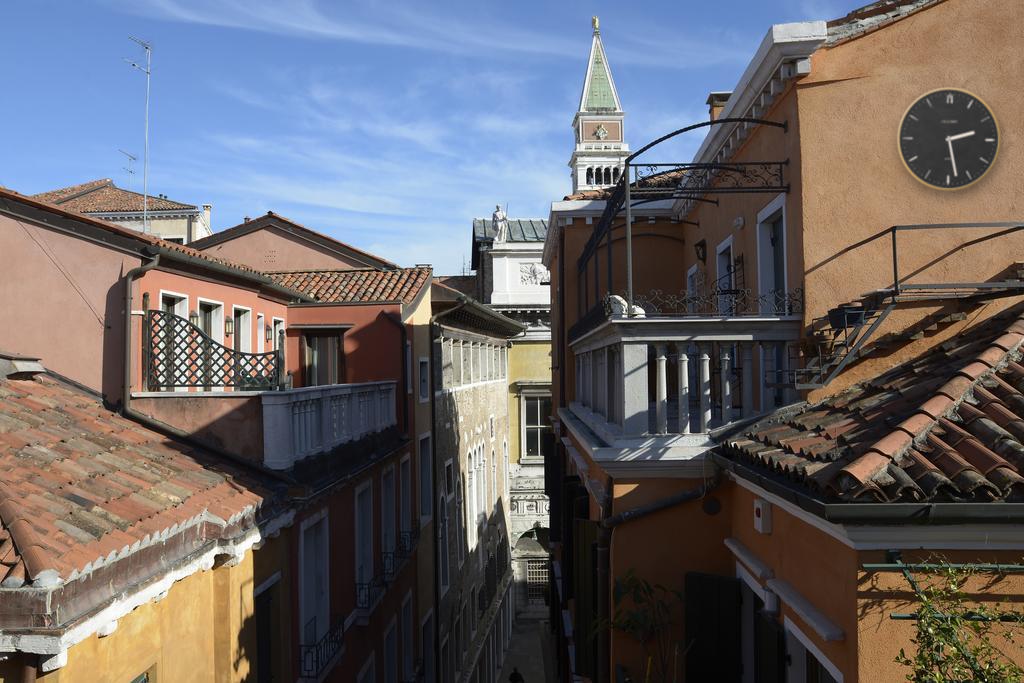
2:28
